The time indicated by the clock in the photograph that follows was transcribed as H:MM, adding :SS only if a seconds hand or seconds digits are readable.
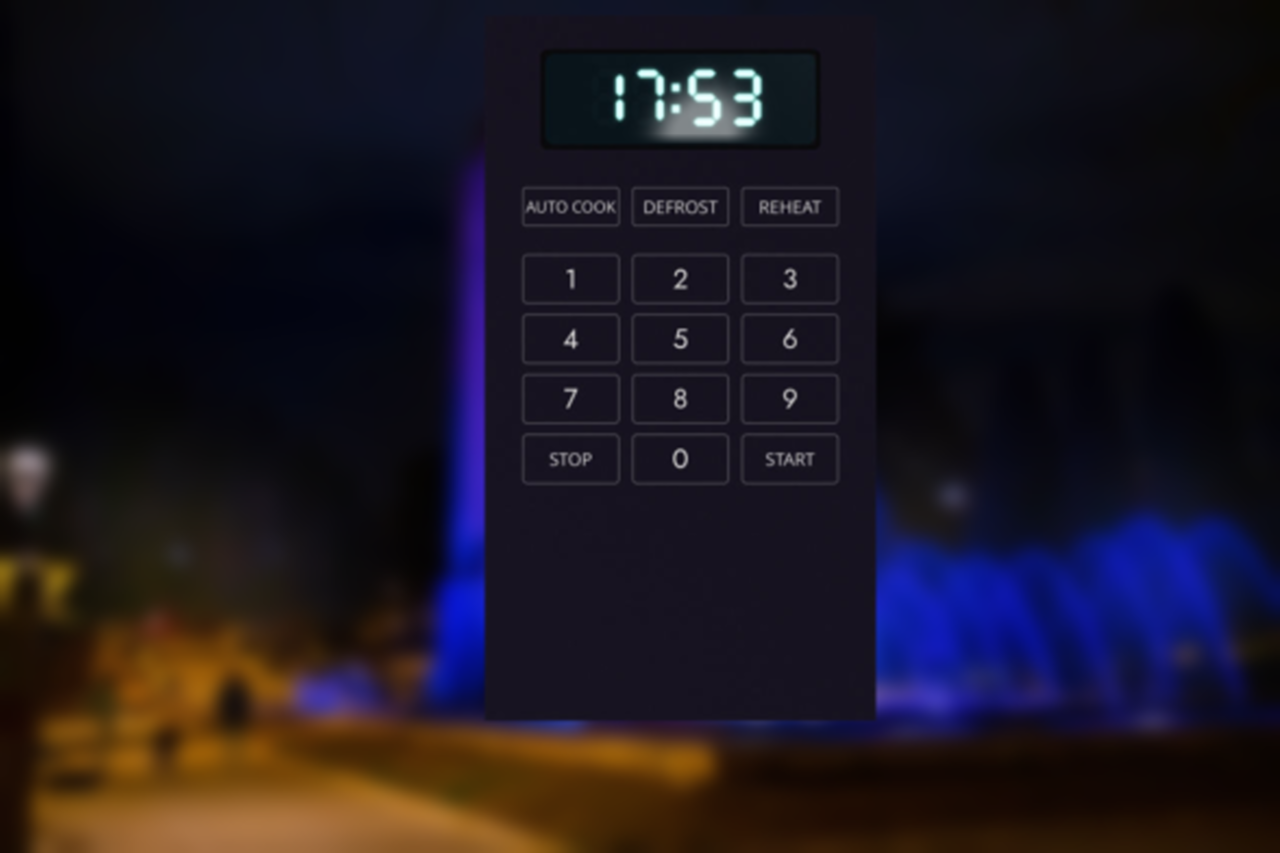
17:53
